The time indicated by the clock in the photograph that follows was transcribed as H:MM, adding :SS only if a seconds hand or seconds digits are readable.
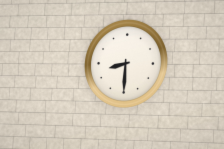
8:30
